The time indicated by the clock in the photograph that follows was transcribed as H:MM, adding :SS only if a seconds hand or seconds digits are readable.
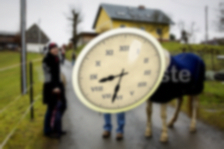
8:32
